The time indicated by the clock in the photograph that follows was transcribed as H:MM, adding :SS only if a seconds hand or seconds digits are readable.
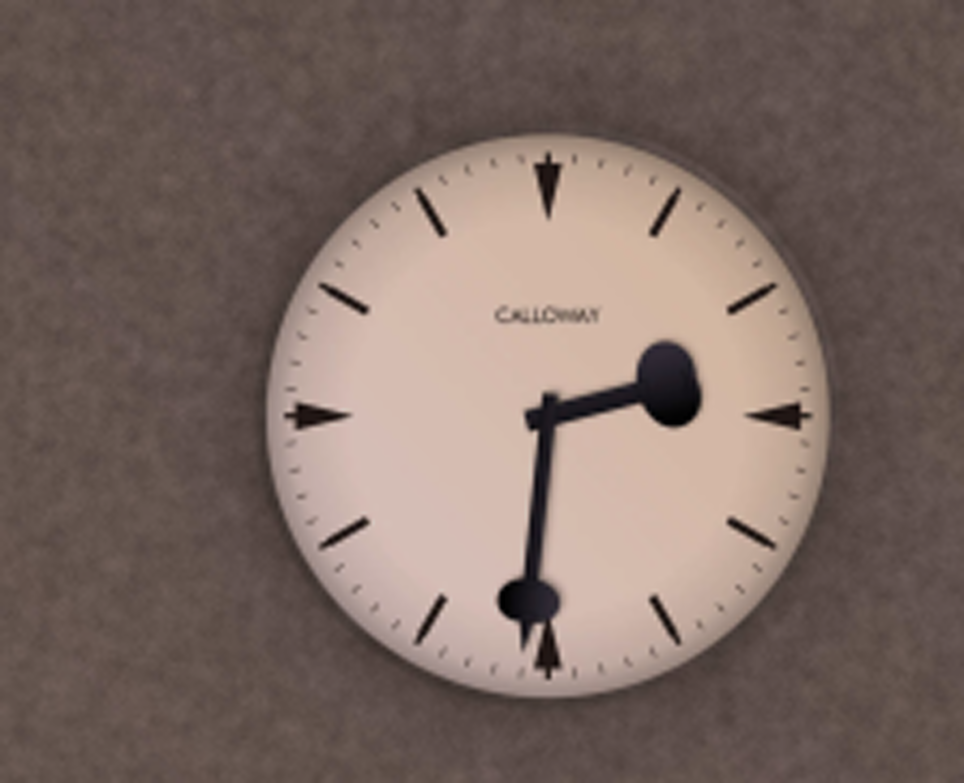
2:31
